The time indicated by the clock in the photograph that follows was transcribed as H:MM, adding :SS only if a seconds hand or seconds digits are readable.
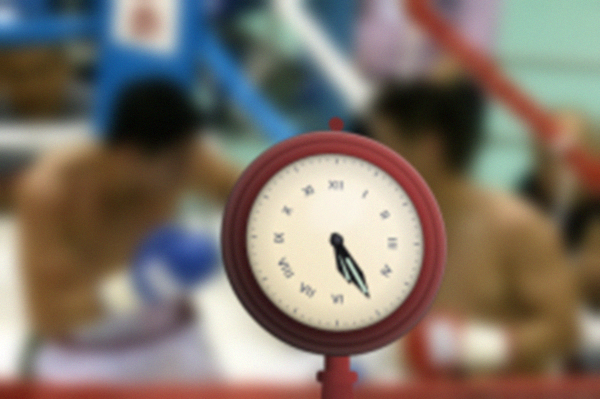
5:25
